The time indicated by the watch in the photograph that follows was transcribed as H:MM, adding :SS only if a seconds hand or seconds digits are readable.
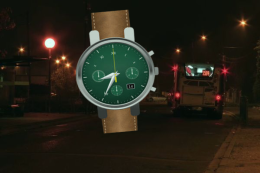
8:35
